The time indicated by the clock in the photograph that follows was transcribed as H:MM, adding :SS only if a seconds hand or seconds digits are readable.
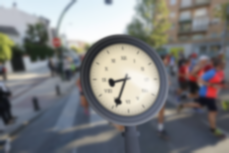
8:34
